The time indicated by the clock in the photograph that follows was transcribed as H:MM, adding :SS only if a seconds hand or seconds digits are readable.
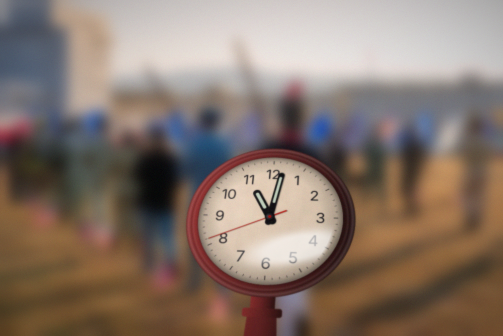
11:01:41
